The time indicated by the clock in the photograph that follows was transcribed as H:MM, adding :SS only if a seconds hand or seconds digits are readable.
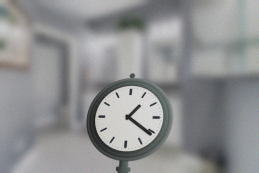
1:21
